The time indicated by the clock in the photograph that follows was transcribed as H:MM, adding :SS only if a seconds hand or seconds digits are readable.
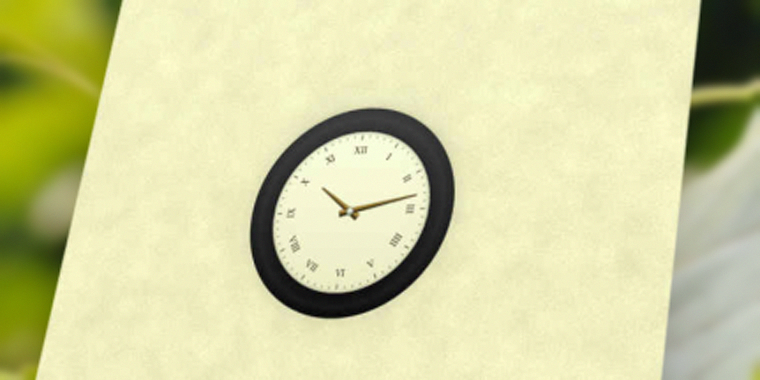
10:13
